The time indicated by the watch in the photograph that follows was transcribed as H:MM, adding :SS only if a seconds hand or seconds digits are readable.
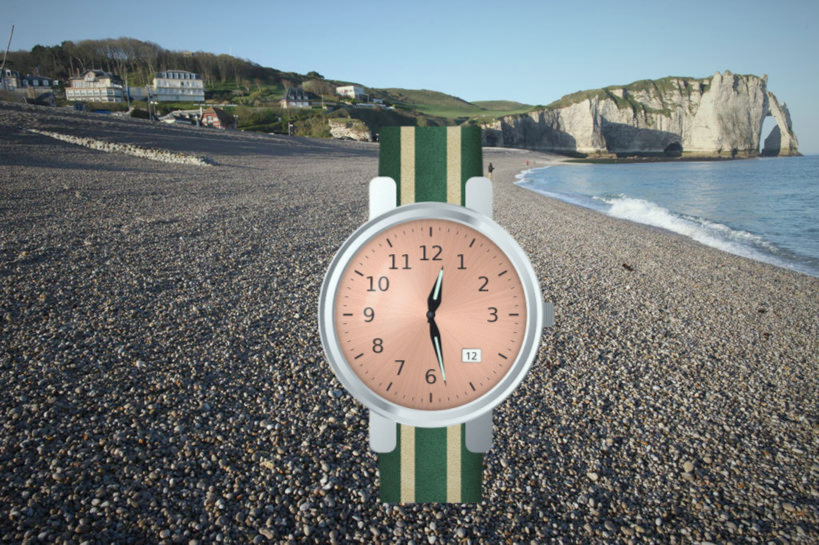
12:28
